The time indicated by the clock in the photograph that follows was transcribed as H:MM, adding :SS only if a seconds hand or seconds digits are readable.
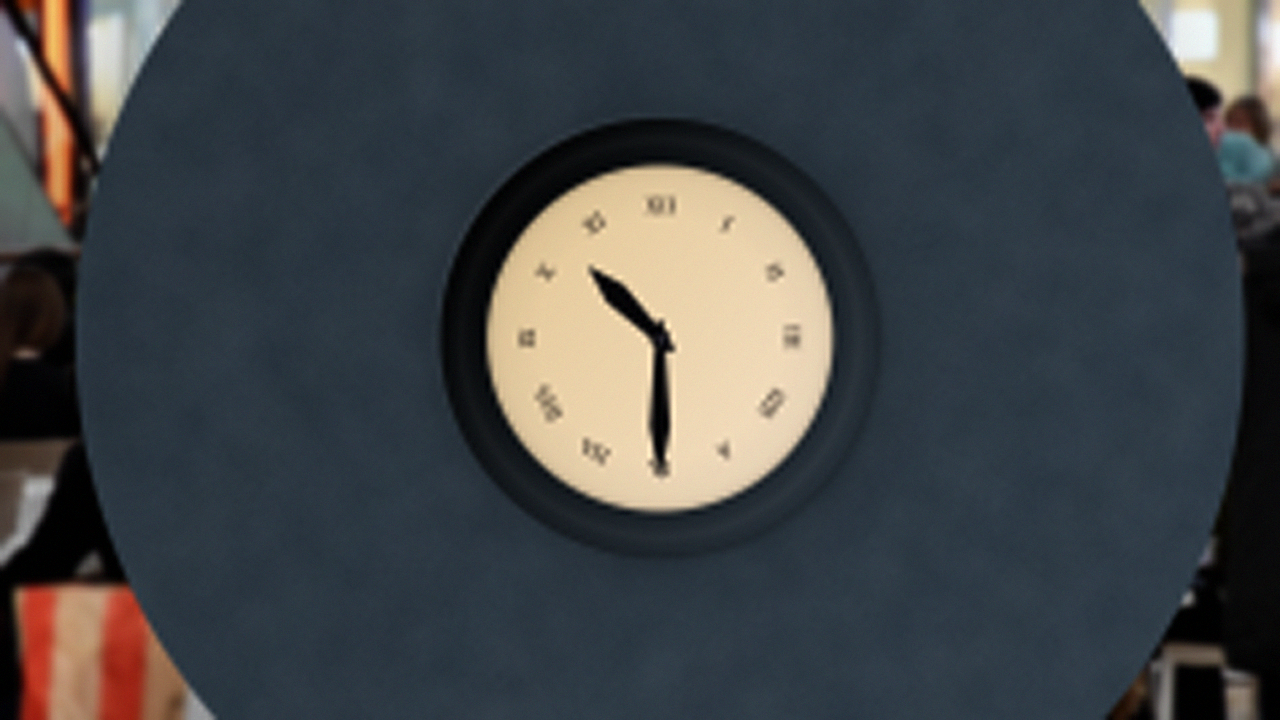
10:30
